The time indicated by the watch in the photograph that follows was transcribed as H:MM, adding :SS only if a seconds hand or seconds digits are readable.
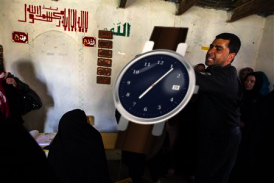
7:06
